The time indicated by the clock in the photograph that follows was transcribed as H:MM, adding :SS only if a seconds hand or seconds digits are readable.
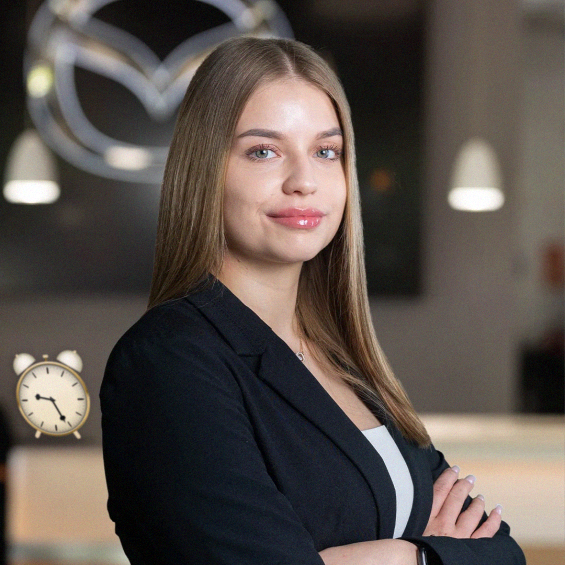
9:26
